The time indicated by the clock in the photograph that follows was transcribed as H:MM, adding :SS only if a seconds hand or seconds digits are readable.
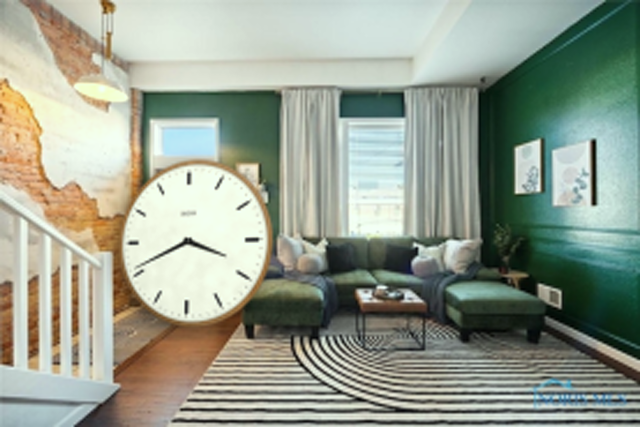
3:41
